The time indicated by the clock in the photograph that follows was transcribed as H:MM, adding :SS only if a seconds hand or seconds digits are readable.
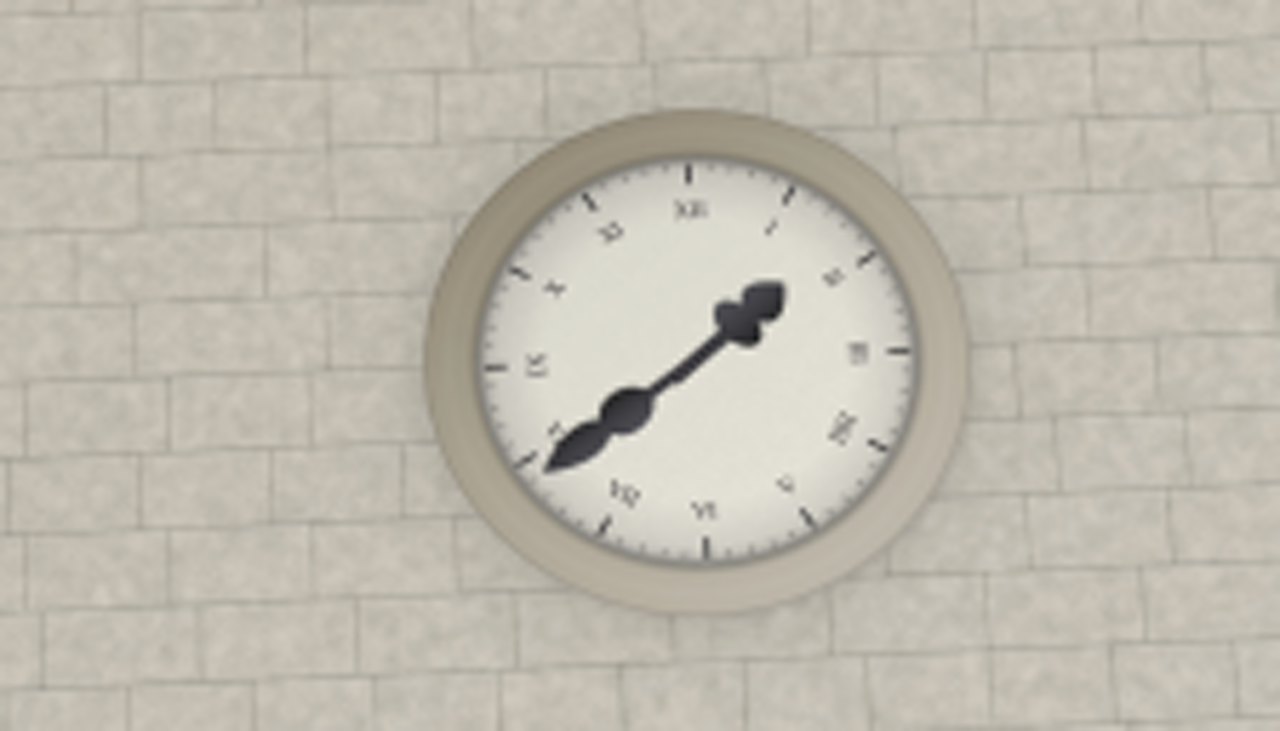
1:39
